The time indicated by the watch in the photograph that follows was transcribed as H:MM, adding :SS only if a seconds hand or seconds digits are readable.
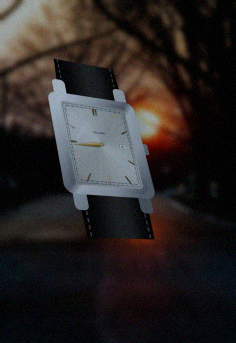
8:44
